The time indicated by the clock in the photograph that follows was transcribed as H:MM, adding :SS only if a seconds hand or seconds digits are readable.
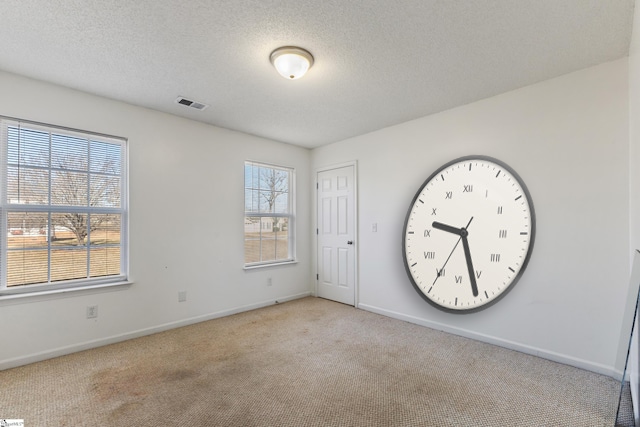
9:26:35
